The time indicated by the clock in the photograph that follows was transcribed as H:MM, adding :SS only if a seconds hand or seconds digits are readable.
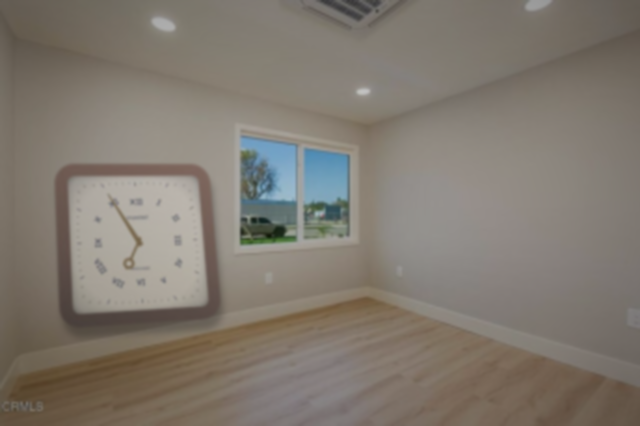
6:55
